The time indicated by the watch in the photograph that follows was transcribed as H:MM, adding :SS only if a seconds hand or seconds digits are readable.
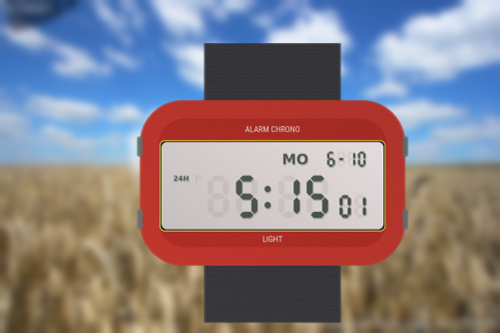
5:15:01
